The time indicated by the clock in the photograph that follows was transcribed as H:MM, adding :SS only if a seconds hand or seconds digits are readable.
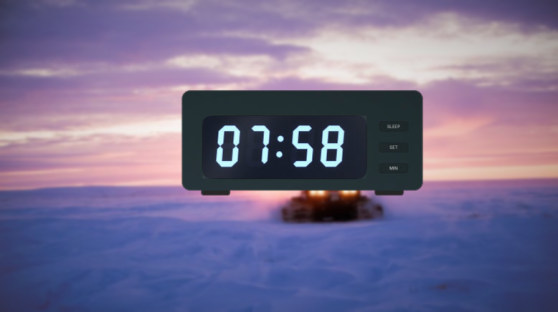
7:58
